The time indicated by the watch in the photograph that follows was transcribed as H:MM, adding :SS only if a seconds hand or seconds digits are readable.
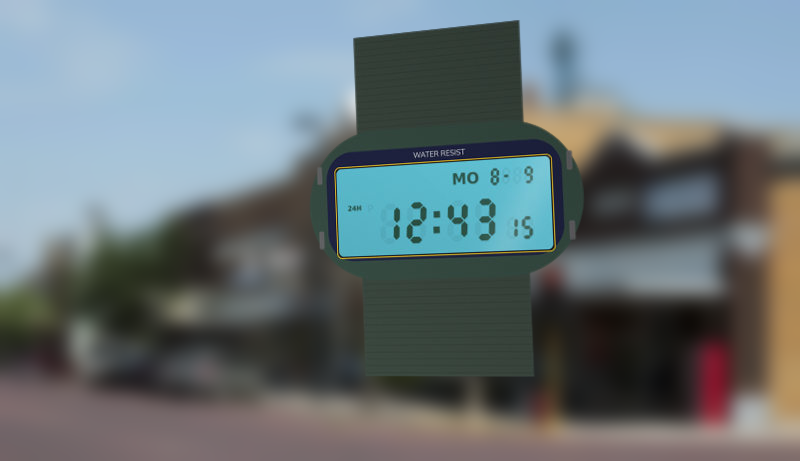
12:43:15
